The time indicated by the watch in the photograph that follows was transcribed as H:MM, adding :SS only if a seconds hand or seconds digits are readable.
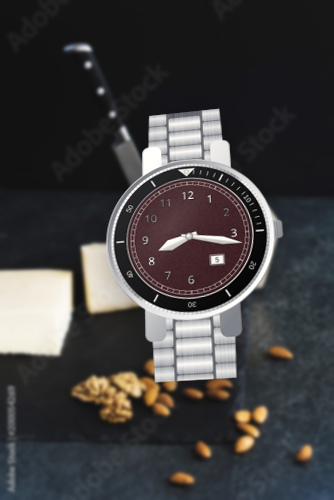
8:17
